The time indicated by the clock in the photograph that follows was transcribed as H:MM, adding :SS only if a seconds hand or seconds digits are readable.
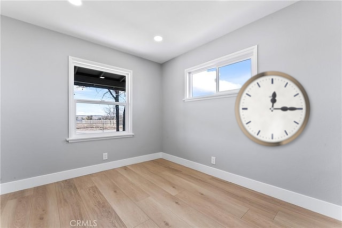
12:15
